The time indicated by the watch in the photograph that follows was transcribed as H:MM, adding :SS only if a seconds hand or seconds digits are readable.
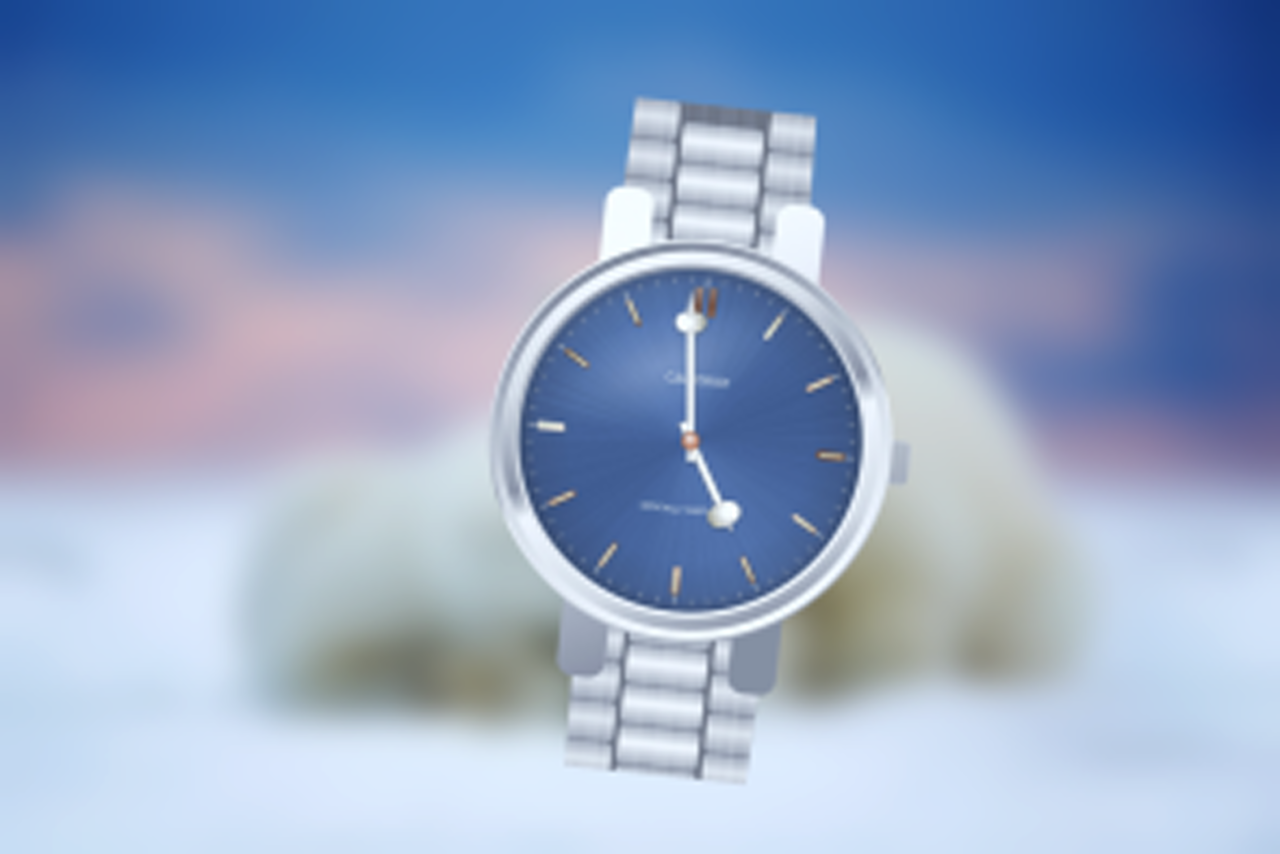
4:59
